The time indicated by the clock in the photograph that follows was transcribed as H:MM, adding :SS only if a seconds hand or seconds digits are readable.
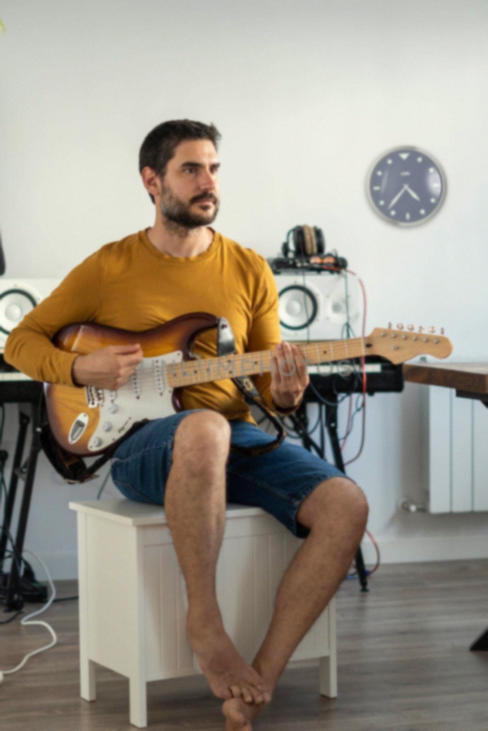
4:37
